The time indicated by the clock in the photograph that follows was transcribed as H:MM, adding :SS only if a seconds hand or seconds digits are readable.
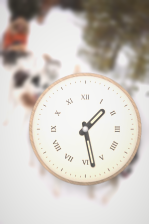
1:28
